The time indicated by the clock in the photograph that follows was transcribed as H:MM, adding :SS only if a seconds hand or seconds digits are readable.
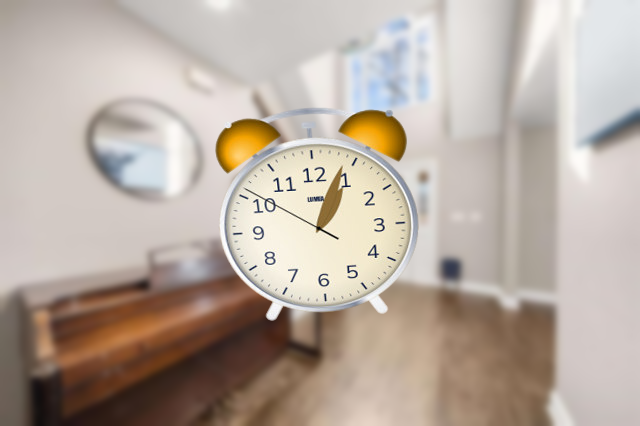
1:03:51
